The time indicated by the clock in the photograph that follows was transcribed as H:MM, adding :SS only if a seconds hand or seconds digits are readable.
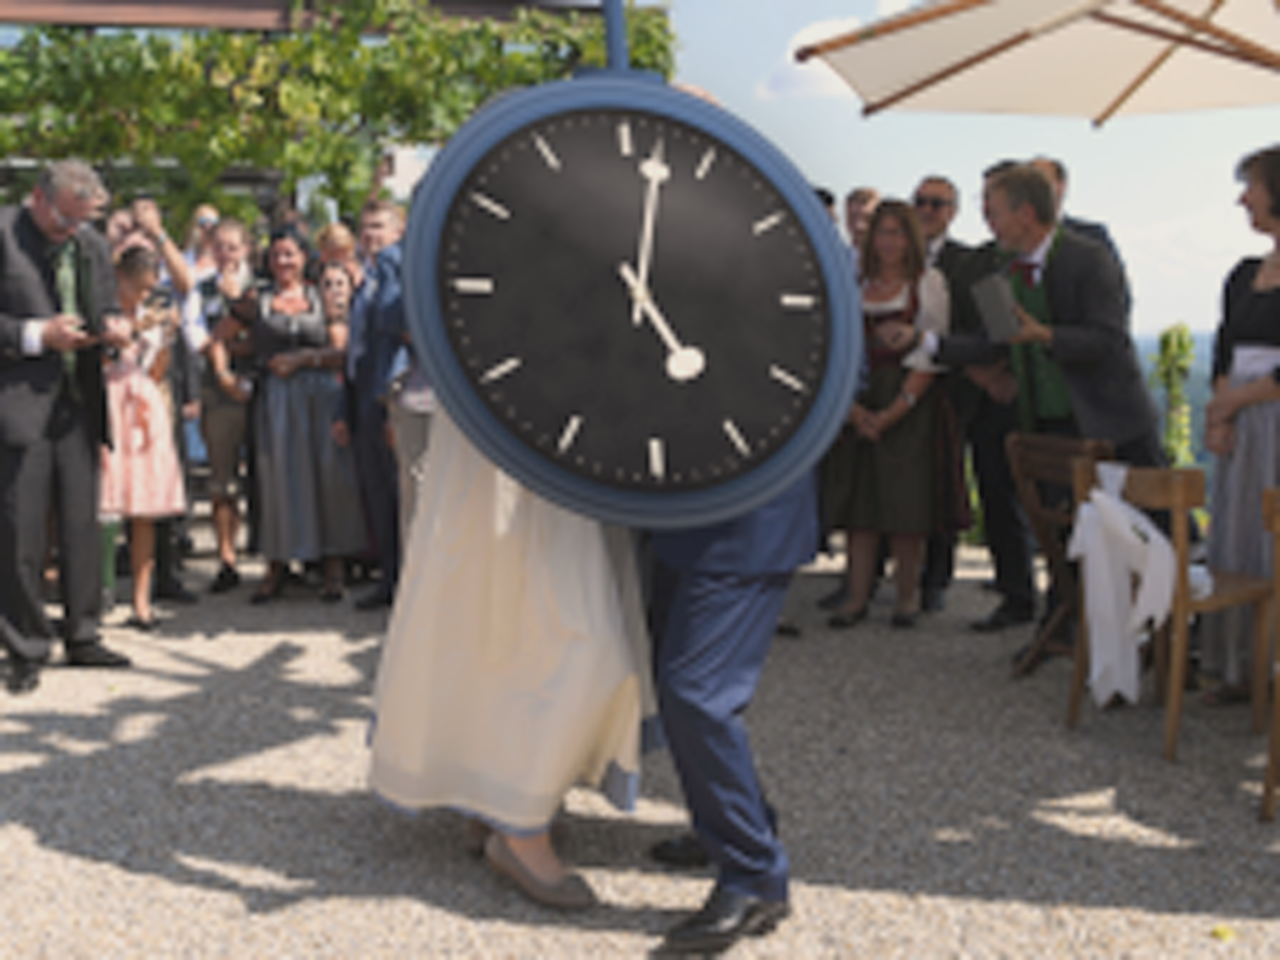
5:02
